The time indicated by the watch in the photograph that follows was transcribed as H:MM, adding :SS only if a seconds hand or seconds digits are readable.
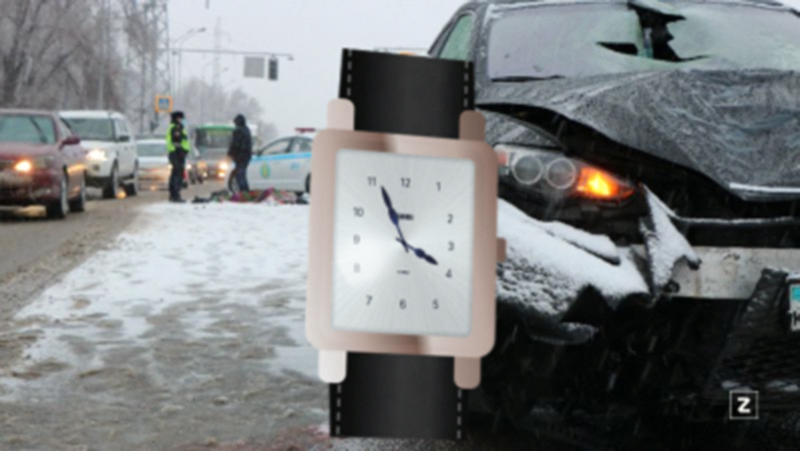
3:56
